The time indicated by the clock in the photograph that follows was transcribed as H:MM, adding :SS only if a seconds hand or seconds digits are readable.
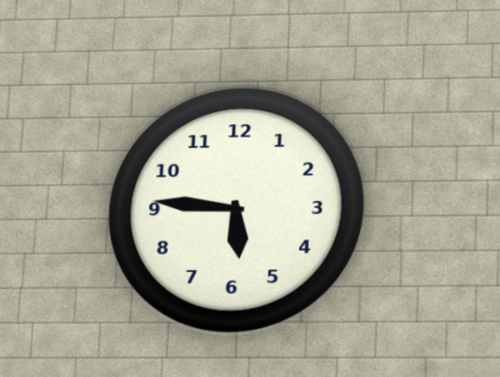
5:46
